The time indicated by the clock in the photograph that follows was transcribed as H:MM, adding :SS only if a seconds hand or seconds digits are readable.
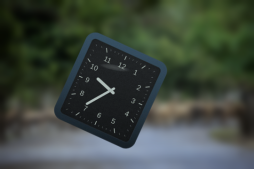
9:36
